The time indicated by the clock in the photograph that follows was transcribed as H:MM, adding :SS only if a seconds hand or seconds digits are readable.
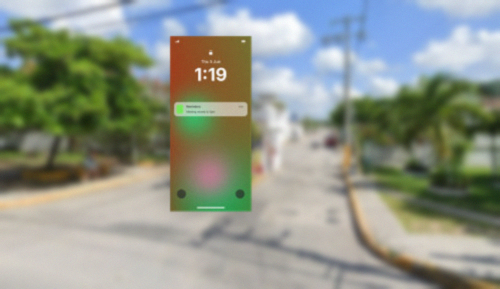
1:19
